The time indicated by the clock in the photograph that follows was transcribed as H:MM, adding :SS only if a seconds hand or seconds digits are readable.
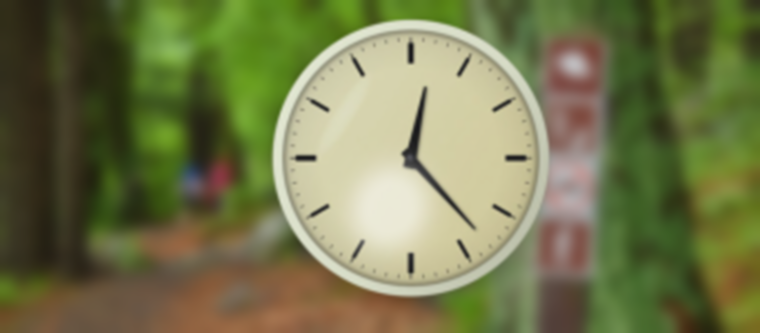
12:23
